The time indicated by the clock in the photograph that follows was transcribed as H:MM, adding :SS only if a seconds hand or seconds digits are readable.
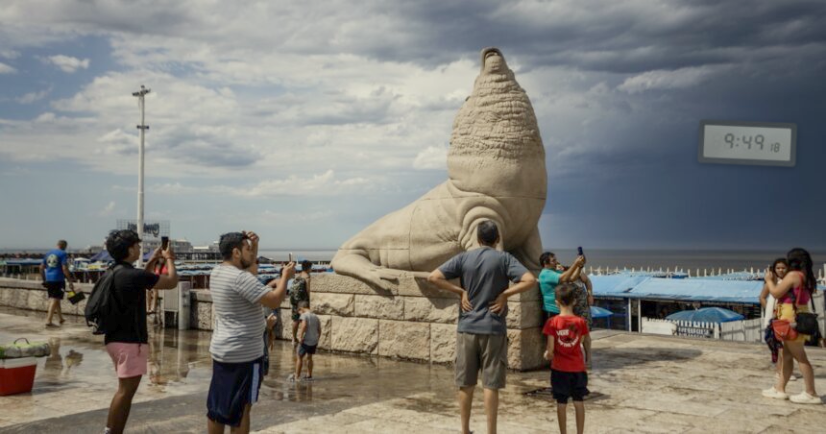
9:49:18
